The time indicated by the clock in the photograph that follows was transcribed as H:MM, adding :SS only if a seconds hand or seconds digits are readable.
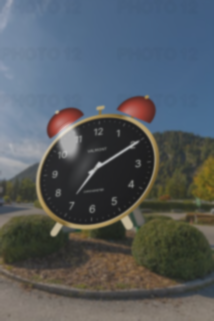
7:10
